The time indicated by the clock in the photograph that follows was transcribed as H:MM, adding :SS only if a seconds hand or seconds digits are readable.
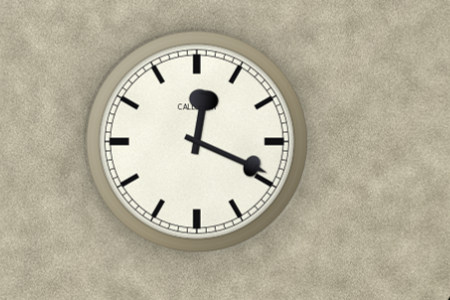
12:19
